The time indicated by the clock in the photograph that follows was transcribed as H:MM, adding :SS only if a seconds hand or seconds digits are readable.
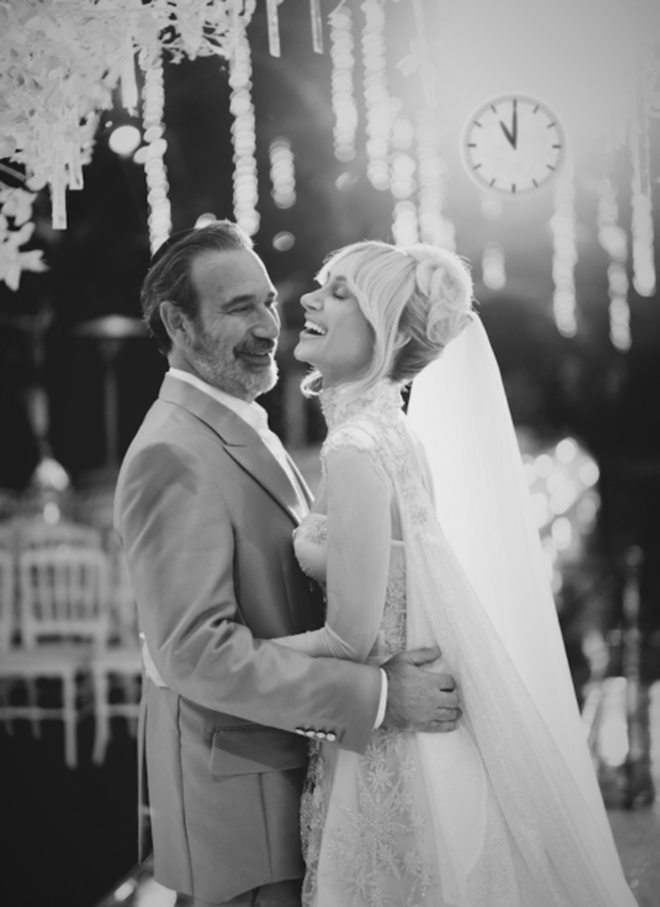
11:00
